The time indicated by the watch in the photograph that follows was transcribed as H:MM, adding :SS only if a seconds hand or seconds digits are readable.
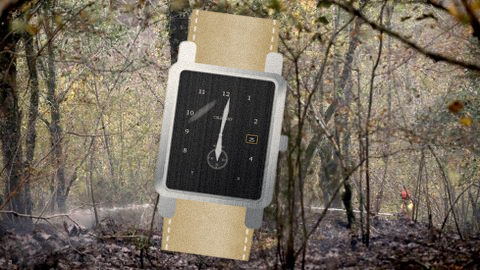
6:01
